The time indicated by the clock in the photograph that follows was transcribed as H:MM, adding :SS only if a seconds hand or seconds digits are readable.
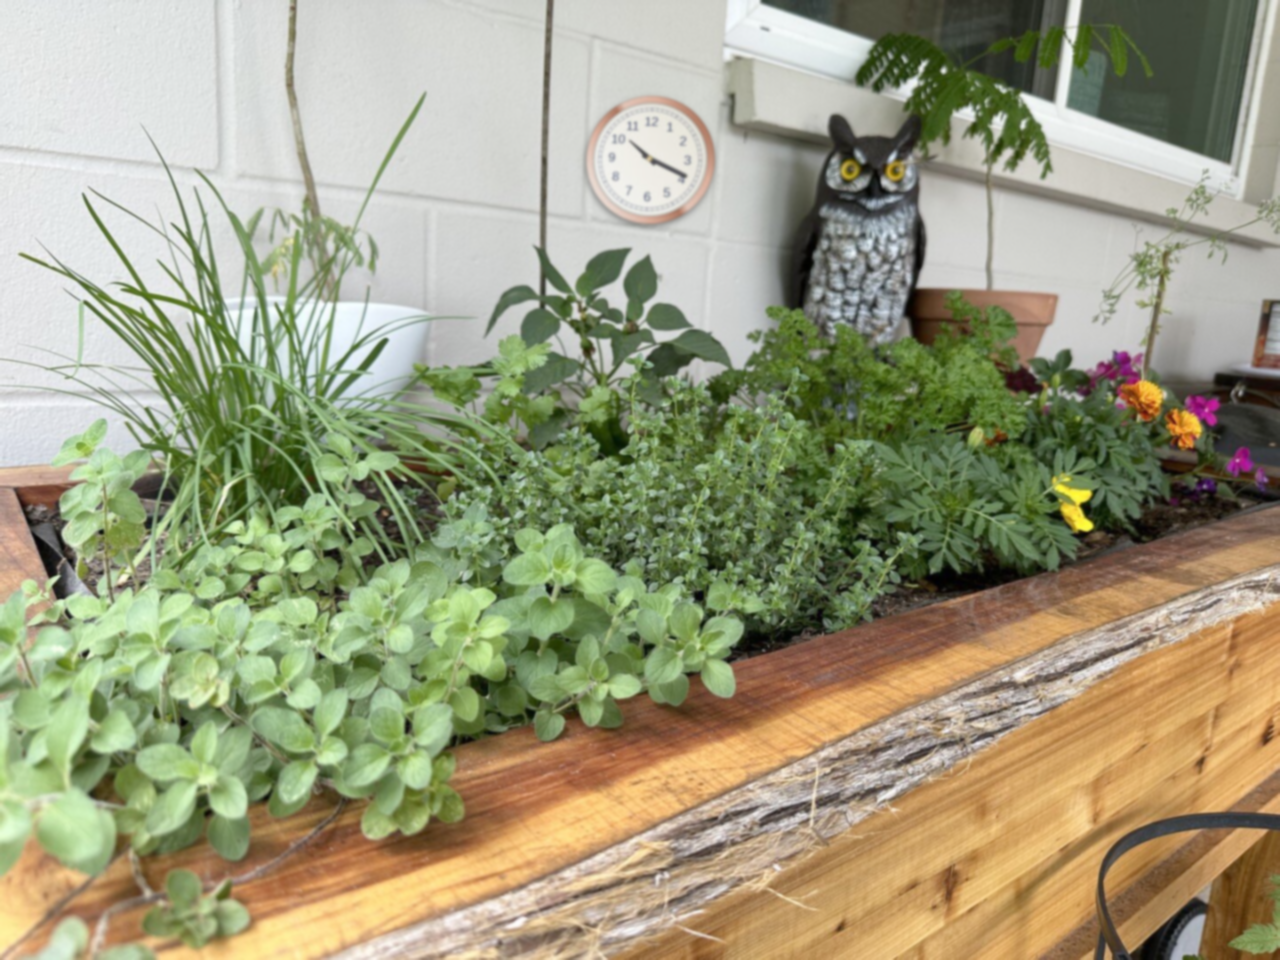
10:19
